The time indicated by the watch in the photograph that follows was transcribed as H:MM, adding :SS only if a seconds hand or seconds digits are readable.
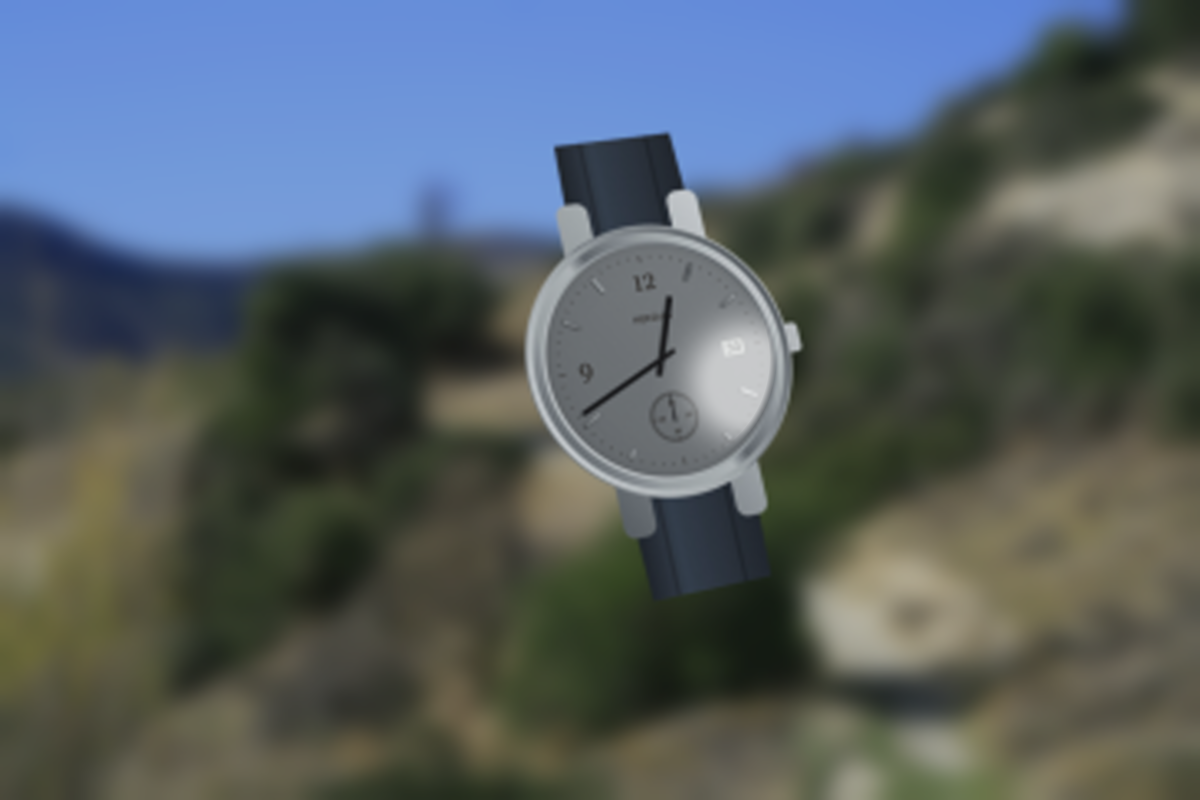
12:41
